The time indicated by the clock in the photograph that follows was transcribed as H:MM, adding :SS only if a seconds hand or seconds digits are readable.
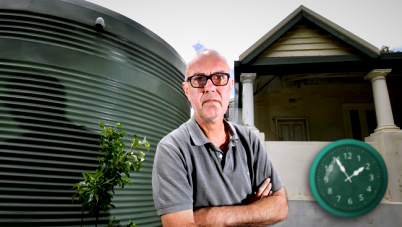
1:55
